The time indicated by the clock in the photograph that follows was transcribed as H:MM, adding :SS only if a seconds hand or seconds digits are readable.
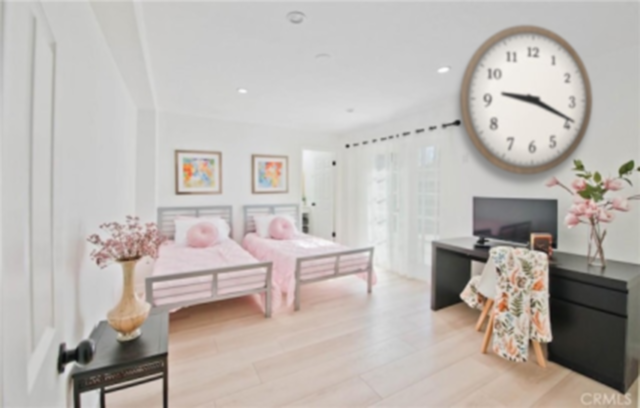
9:19
